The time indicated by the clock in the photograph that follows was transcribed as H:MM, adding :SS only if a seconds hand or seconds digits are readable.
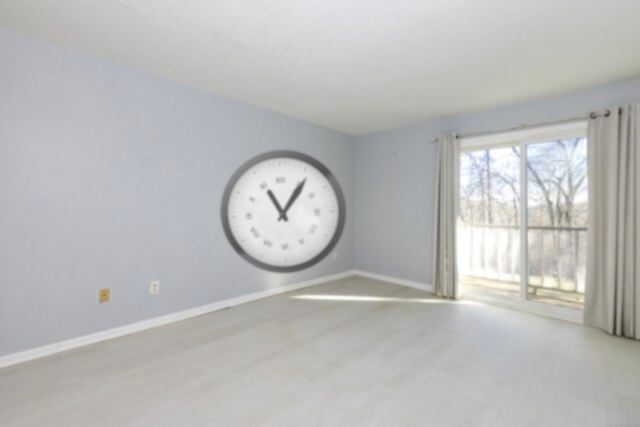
11:06
